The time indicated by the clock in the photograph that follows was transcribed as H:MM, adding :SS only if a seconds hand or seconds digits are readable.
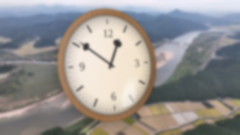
12:51
